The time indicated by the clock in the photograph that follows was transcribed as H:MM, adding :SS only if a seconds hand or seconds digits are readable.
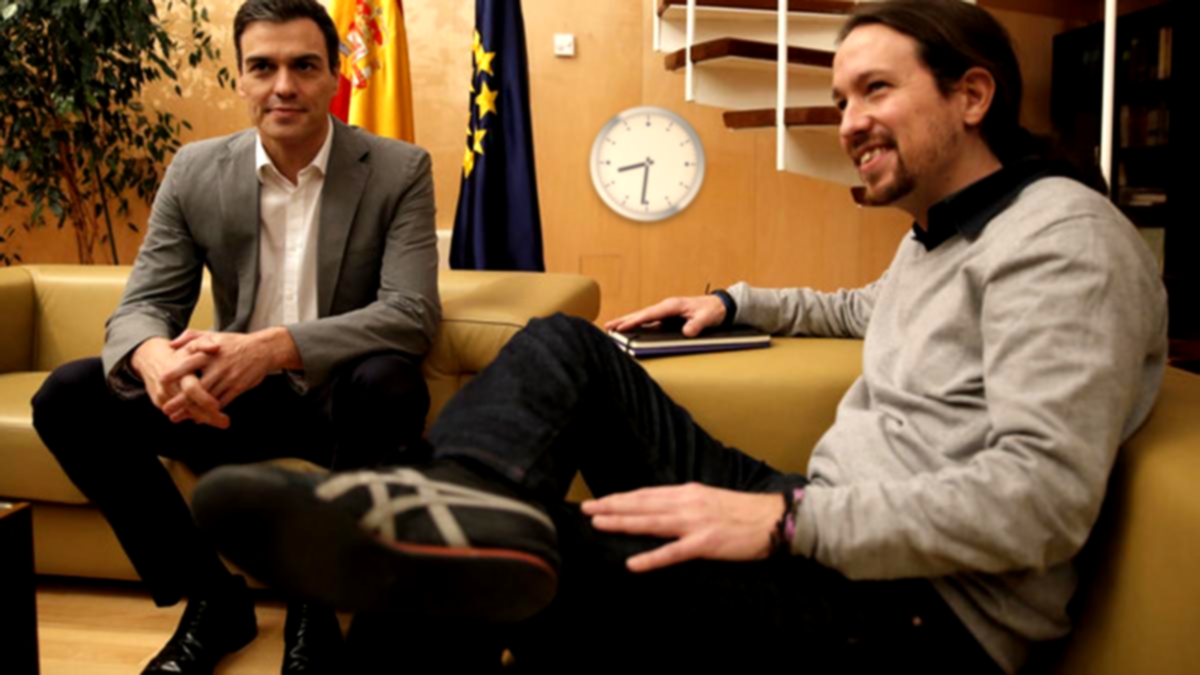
8:31
